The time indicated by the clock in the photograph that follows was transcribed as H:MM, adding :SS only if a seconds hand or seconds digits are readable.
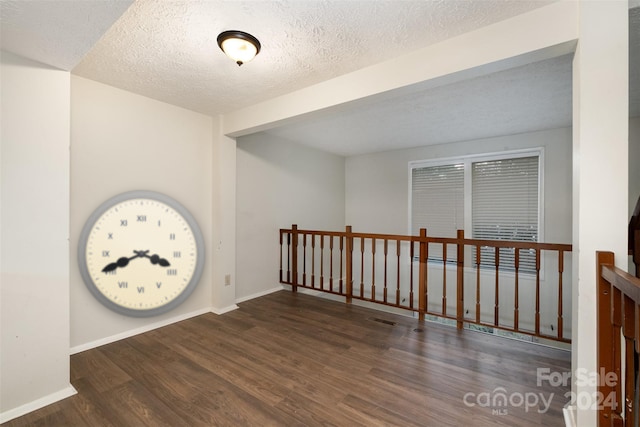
3:41
